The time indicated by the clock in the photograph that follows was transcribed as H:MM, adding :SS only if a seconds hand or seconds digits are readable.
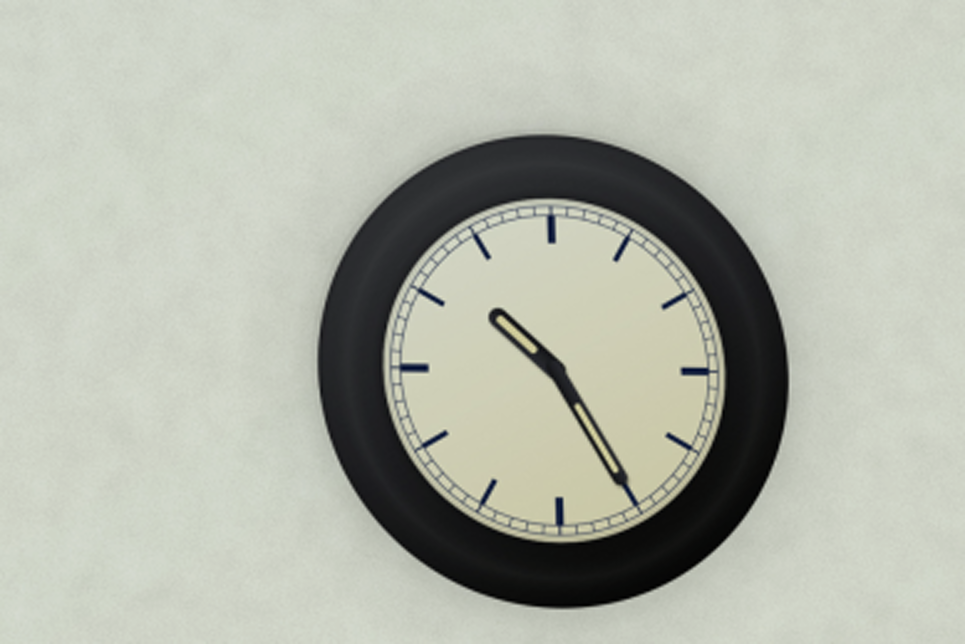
10:25
